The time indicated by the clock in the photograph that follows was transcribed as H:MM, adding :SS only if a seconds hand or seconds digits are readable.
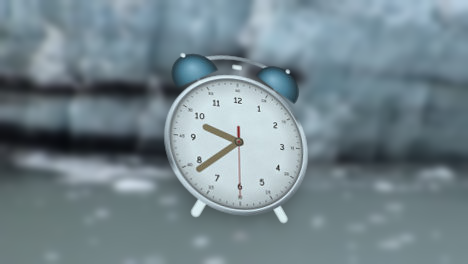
9:38:30
